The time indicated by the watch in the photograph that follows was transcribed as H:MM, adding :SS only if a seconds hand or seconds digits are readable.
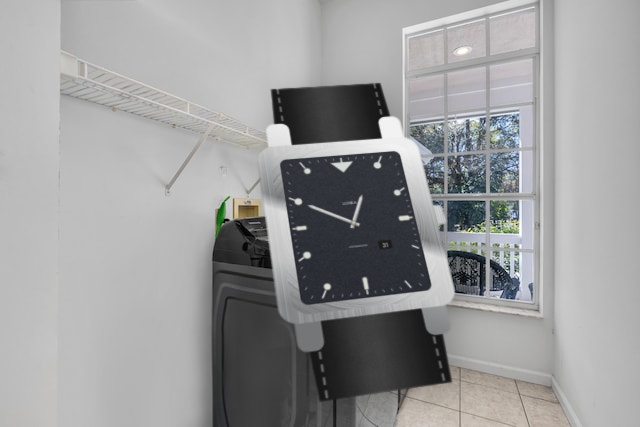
12:50
